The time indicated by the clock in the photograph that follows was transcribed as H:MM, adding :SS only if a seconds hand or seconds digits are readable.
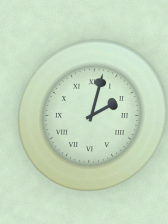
2:02
